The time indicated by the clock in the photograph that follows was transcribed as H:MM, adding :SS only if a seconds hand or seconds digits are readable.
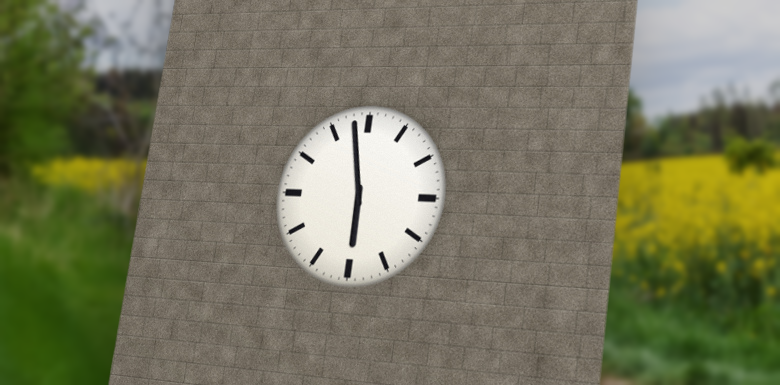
5:58
